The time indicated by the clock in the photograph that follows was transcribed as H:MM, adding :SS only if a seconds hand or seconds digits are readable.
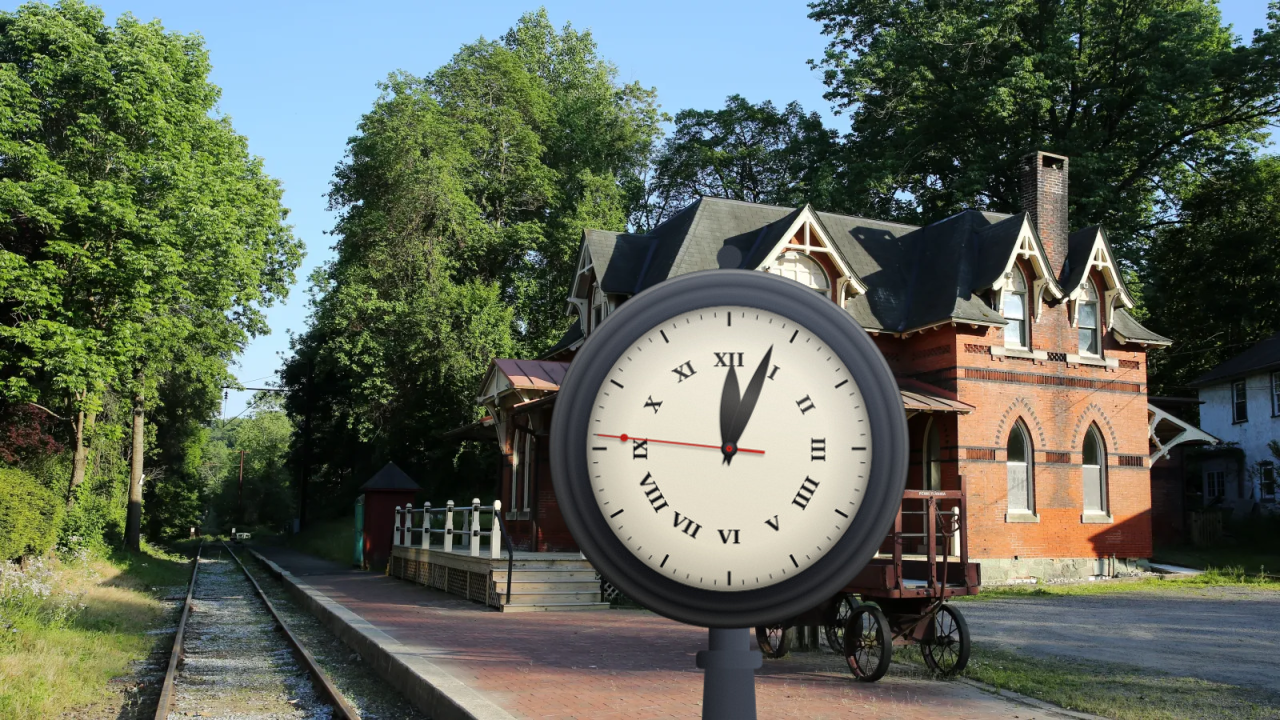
12:03:46
